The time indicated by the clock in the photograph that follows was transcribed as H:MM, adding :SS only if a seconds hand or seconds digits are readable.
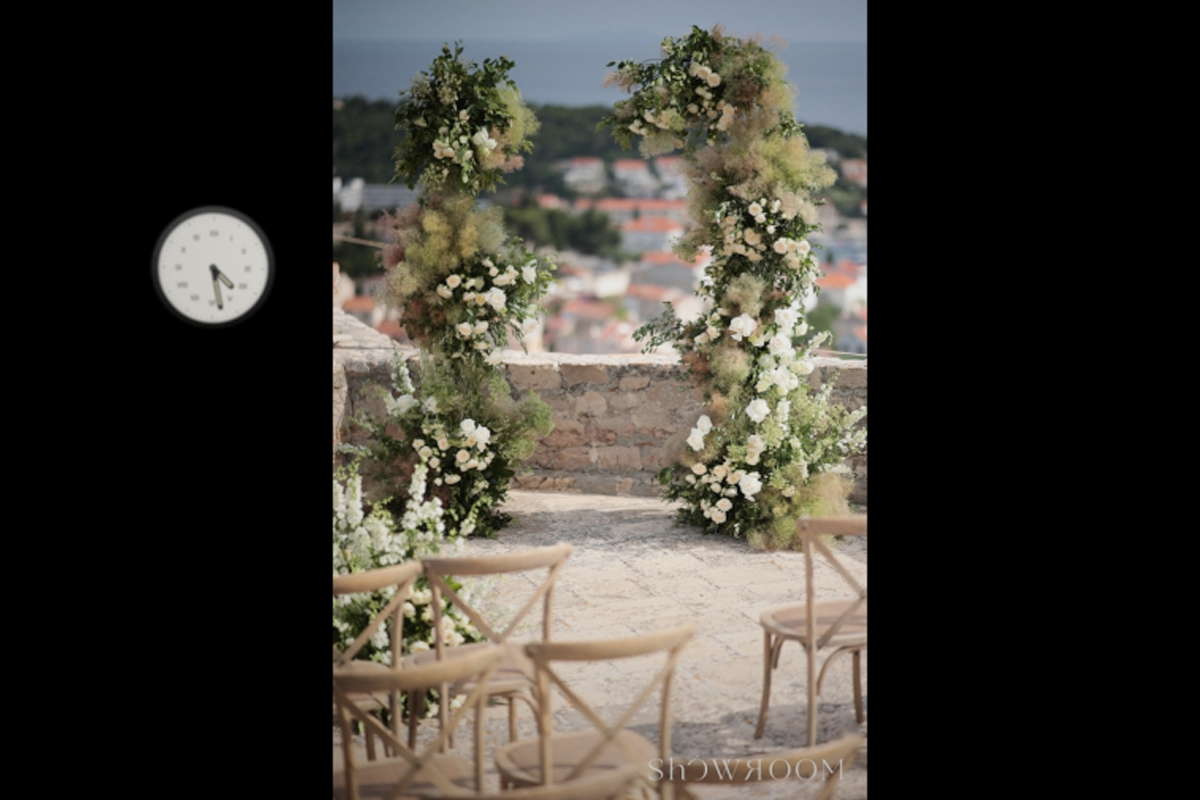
4:28
